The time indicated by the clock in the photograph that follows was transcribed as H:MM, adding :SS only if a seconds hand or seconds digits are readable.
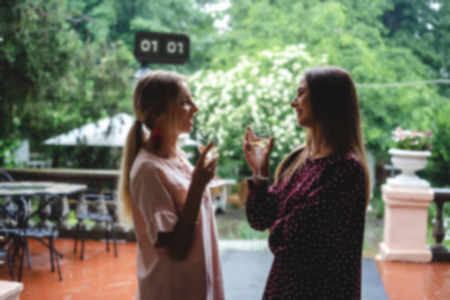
1:01
